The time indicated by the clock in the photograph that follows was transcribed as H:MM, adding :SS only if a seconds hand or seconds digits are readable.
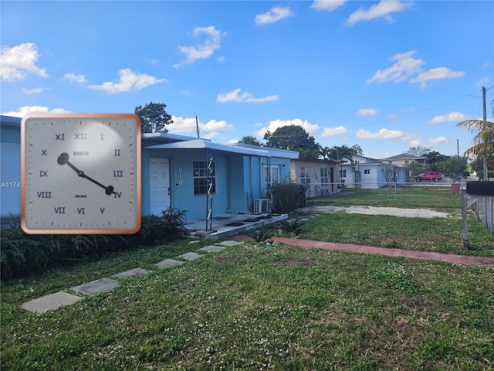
10:20
